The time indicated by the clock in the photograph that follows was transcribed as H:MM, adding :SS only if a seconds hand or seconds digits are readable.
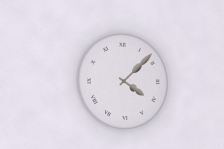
4:08
